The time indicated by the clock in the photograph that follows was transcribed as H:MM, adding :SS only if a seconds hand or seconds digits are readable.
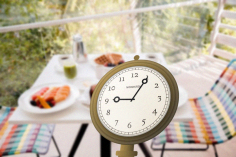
9:05
